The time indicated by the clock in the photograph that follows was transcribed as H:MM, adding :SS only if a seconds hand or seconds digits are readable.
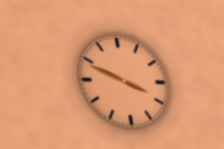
3:49
